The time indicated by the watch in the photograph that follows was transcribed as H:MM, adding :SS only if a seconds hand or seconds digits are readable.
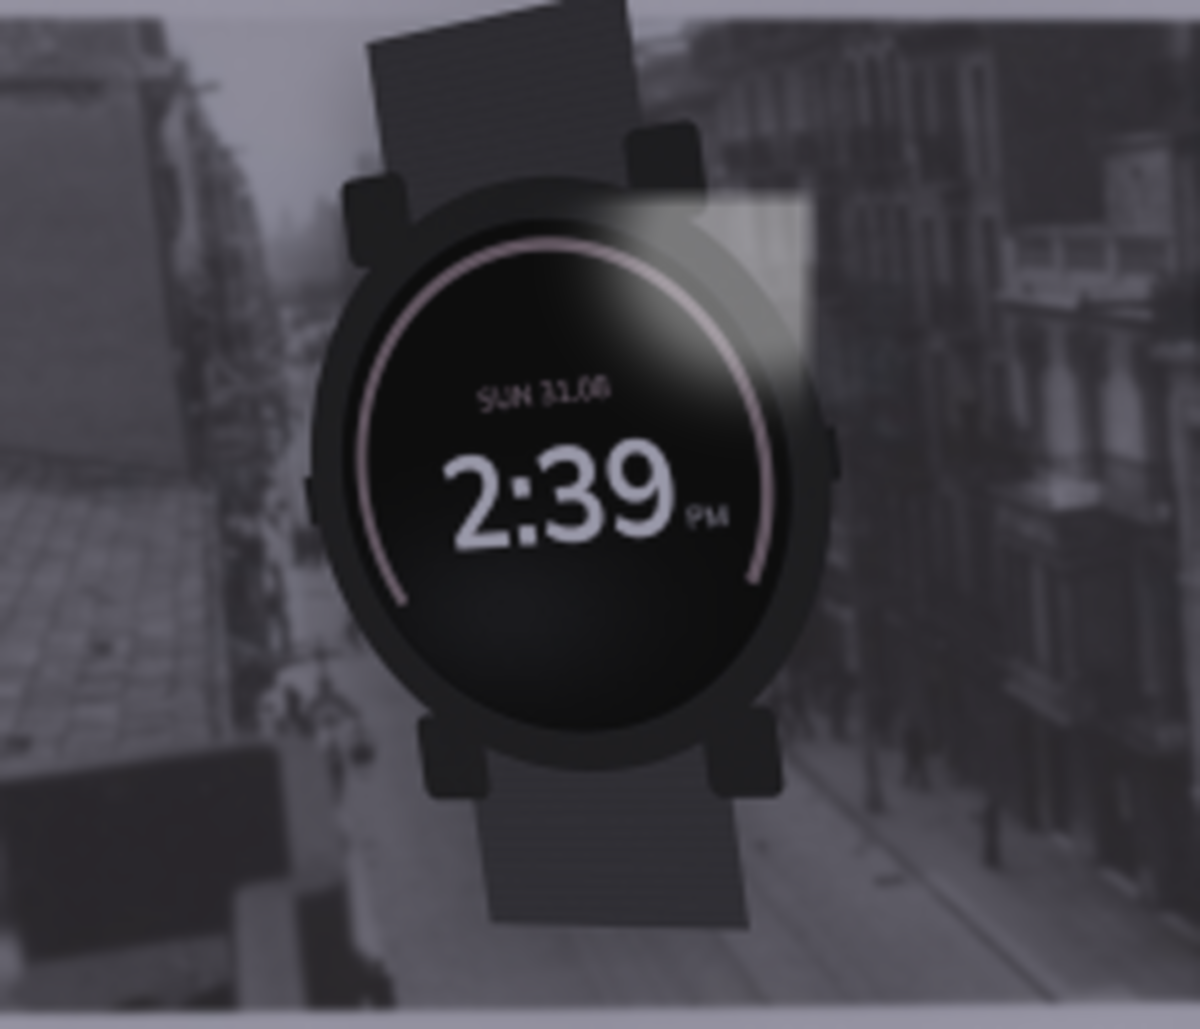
2:39
